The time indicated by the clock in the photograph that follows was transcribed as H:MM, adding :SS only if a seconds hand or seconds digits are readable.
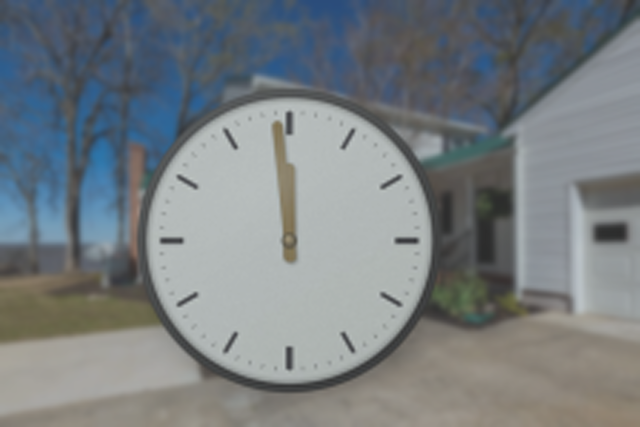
11:59
